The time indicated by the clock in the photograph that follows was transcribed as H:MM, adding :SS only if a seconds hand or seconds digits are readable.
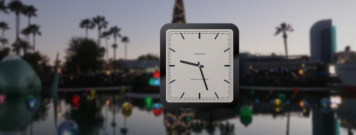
9:27
